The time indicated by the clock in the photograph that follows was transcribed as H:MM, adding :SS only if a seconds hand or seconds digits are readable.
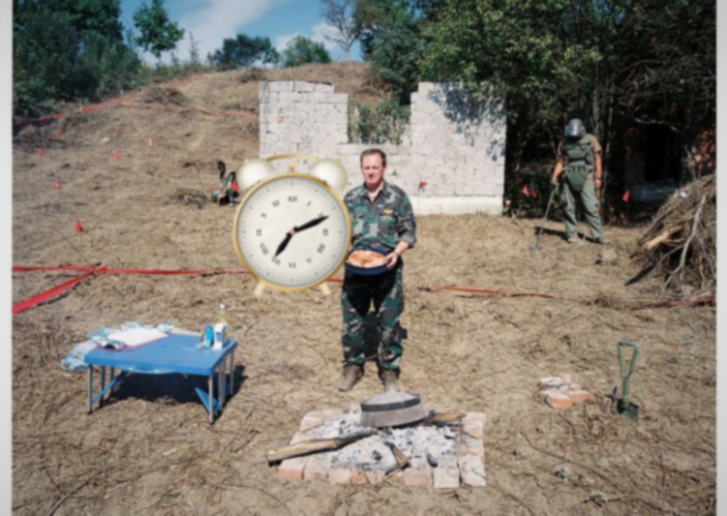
7:11
